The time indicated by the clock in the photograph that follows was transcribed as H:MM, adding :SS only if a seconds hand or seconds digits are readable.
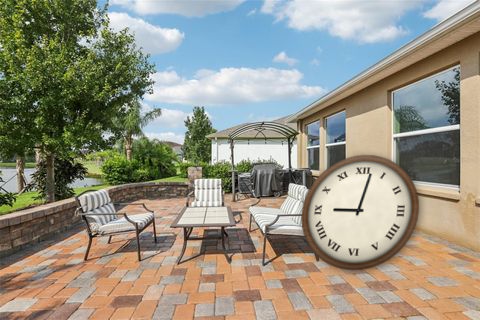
9:02
